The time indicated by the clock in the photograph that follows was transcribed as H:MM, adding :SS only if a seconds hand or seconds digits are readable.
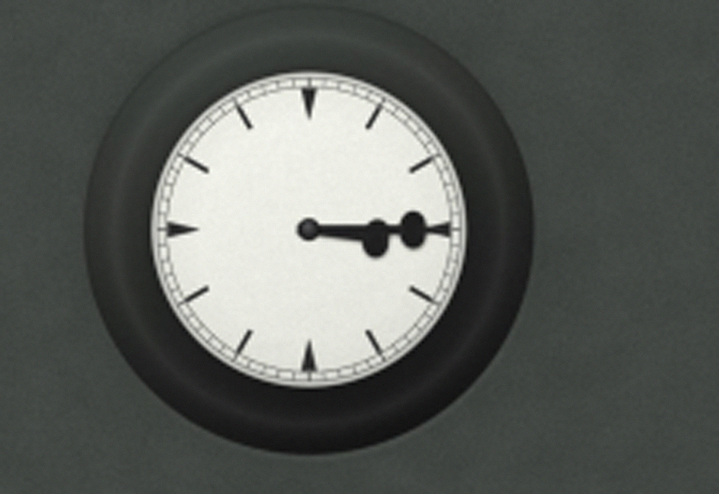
3:15
